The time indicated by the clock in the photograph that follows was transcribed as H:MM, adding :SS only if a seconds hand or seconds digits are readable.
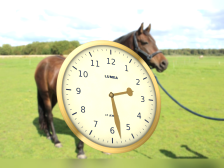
2:28
